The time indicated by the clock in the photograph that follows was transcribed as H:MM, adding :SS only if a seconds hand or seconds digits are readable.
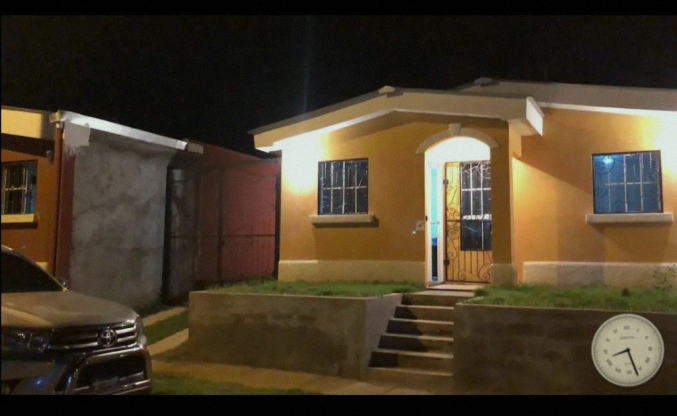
8:27
